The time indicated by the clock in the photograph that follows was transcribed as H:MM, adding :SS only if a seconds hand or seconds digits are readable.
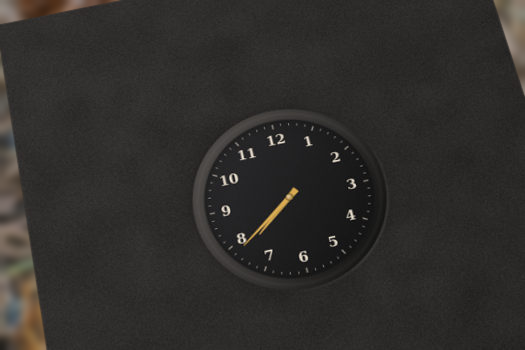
7:39
